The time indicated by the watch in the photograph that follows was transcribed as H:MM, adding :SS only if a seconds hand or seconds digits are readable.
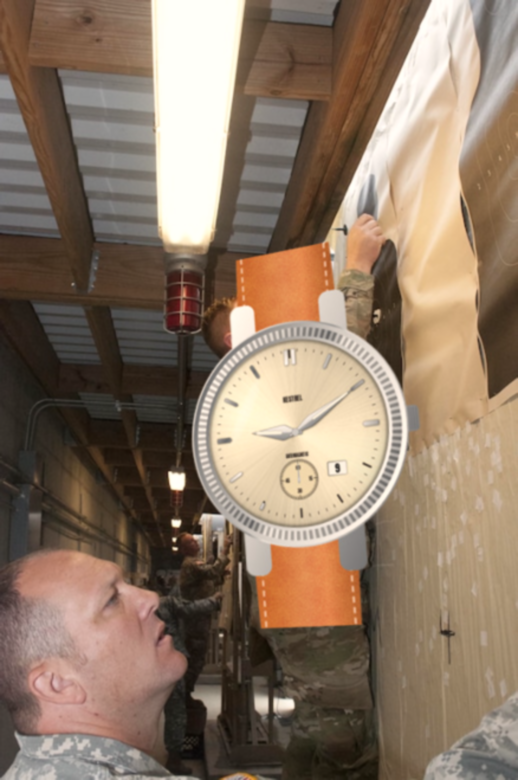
9:10
